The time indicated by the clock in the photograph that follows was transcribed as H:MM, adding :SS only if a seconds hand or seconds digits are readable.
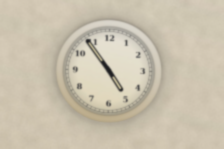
4:54
